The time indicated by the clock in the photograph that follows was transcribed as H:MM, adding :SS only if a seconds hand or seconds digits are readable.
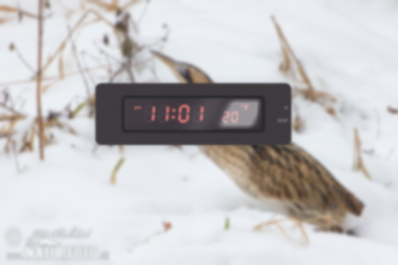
11:01
